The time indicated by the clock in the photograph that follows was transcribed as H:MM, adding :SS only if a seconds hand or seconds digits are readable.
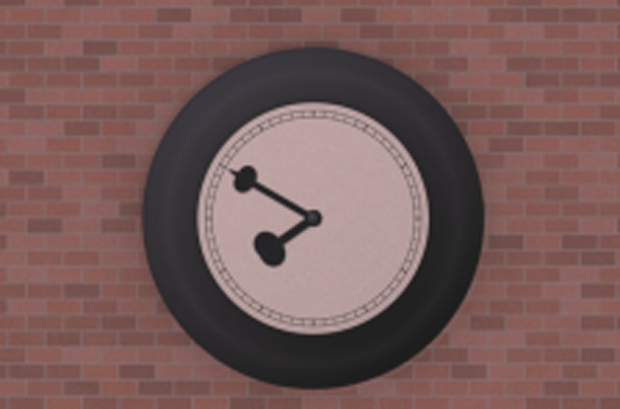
7:50
